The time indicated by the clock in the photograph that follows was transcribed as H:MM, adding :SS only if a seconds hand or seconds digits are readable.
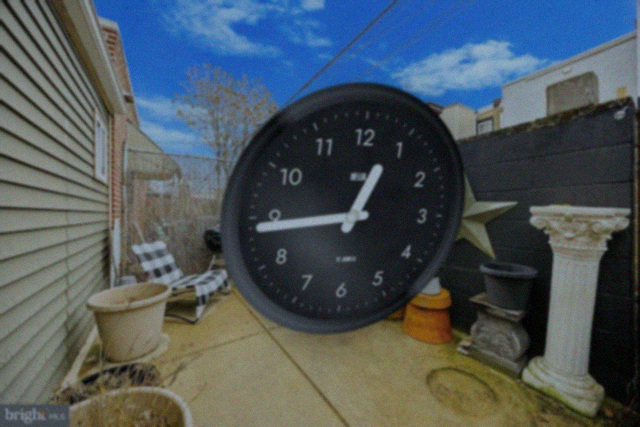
12:44
